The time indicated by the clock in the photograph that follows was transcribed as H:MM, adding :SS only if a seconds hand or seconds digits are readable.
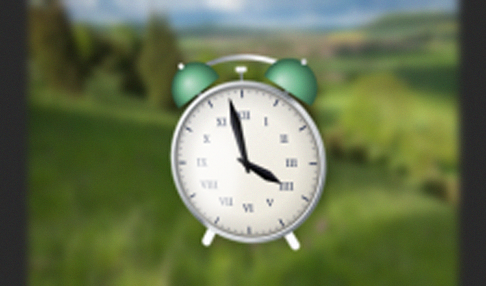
3:58
